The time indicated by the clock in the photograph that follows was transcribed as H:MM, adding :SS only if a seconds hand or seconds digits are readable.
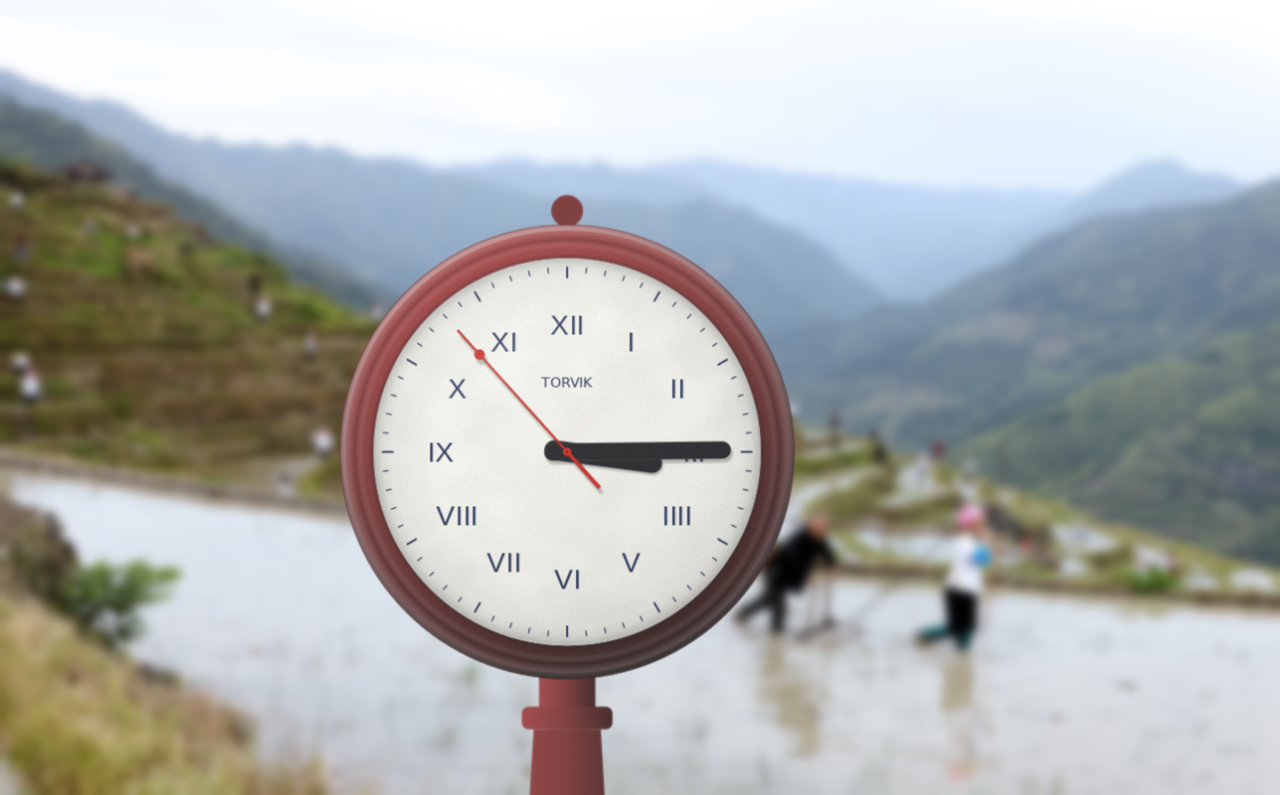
3:14:53
